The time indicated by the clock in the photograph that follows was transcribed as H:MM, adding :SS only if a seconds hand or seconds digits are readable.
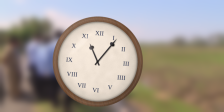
11:06
